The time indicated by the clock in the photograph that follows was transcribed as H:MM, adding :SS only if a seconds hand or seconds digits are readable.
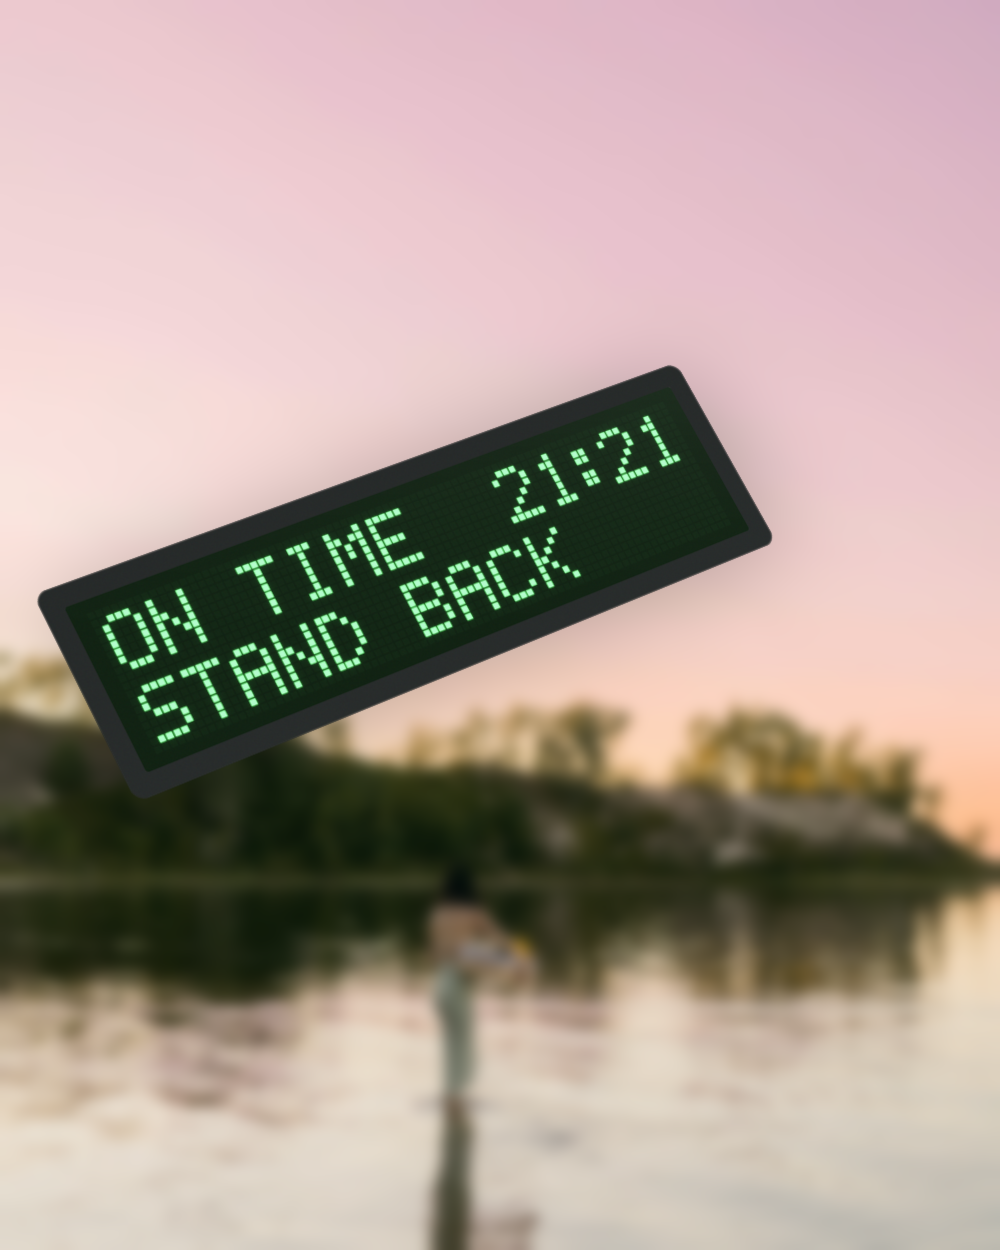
21:21
